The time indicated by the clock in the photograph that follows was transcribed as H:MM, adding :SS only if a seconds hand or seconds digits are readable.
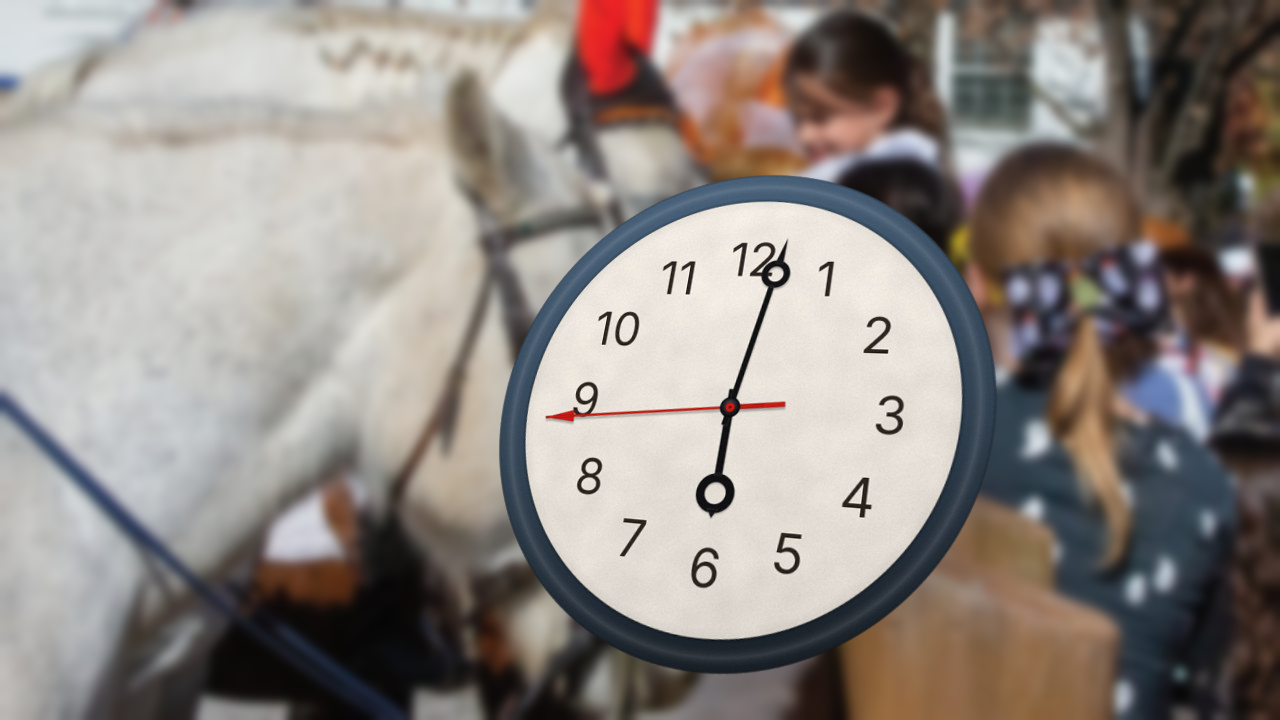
6:01:44
